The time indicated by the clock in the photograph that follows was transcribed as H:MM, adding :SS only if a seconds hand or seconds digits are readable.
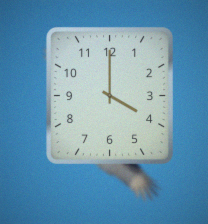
4:00
